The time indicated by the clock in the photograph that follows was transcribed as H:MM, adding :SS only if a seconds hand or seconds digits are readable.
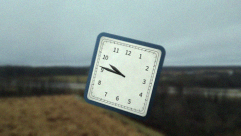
9:46
